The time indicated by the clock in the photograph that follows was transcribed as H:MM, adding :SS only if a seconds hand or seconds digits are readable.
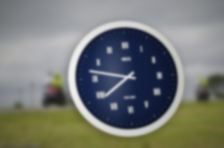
7:47
